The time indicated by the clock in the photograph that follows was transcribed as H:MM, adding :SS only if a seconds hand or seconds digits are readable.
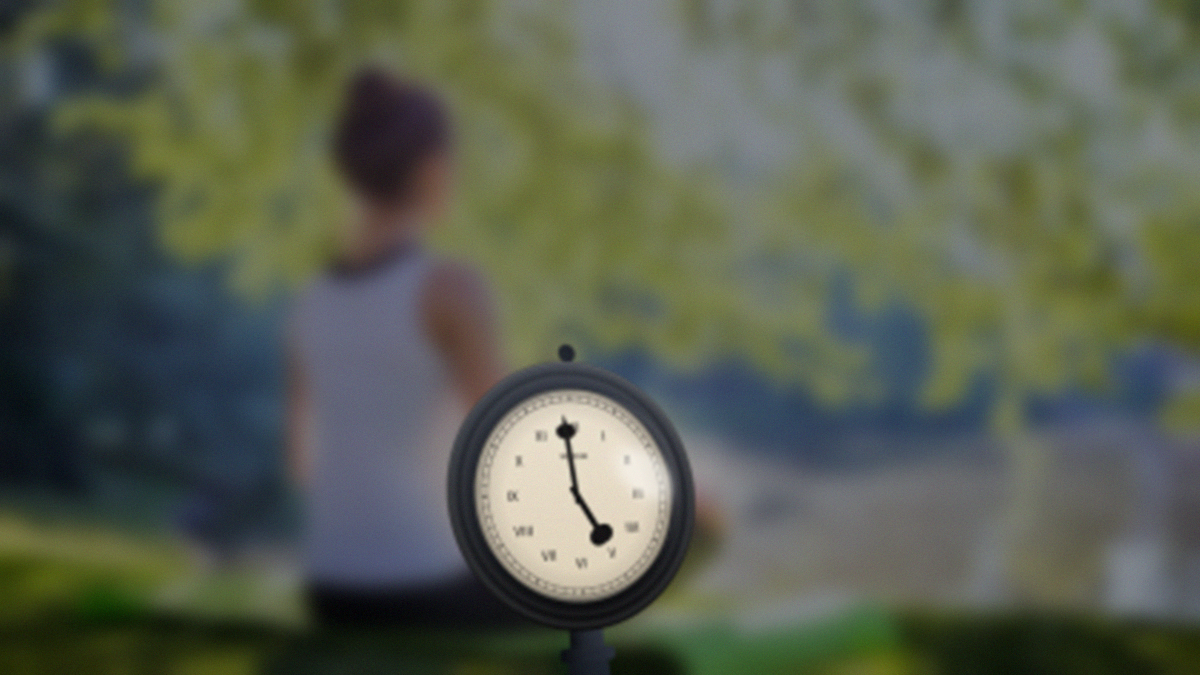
4:59
